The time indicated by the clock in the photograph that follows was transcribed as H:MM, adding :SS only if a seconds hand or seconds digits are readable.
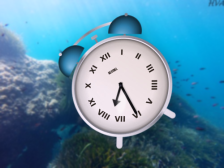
7:30
